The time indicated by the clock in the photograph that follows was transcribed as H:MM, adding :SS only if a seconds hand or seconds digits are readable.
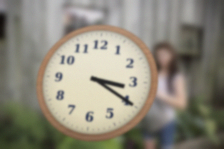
3:20
